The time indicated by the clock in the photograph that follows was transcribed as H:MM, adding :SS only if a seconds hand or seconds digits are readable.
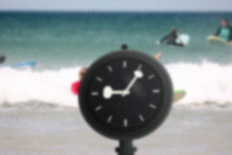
9:06
